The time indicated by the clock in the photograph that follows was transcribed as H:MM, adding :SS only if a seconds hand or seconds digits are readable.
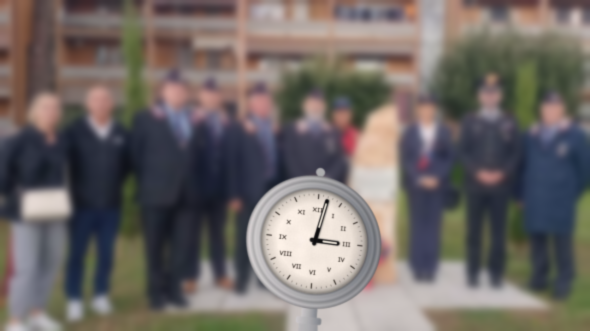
3:02
